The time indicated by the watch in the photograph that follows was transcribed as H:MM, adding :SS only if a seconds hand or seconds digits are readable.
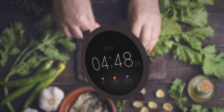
4:48
